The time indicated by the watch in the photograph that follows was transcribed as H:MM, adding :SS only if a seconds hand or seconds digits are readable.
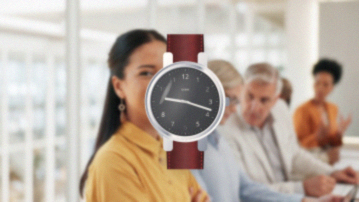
9:18
